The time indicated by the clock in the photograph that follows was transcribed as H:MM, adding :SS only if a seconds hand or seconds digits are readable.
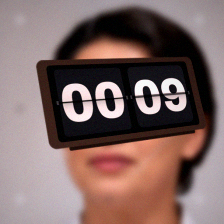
0:09
